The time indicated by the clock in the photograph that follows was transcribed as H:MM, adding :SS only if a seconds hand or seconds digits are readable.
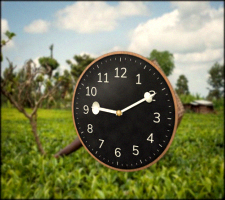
9:10
